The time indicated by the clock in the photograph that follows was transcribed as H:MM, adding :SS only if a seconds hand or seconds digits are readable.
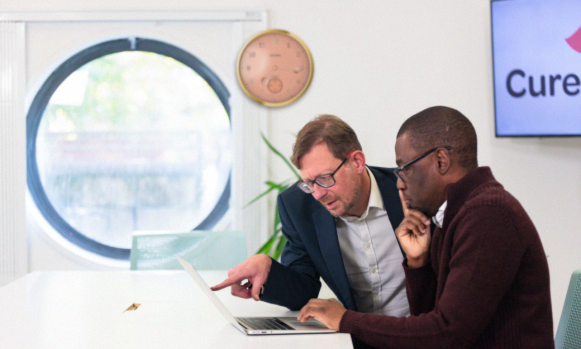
7:16
